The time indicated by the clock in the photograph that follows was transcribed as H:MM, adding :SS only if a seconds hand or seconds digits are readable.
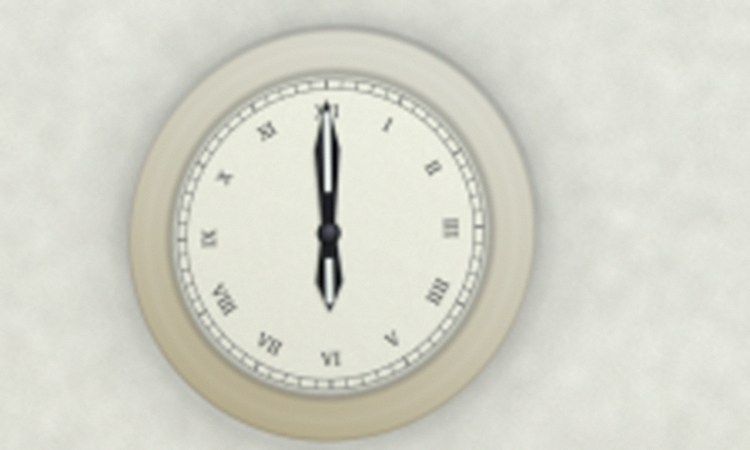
6:00
